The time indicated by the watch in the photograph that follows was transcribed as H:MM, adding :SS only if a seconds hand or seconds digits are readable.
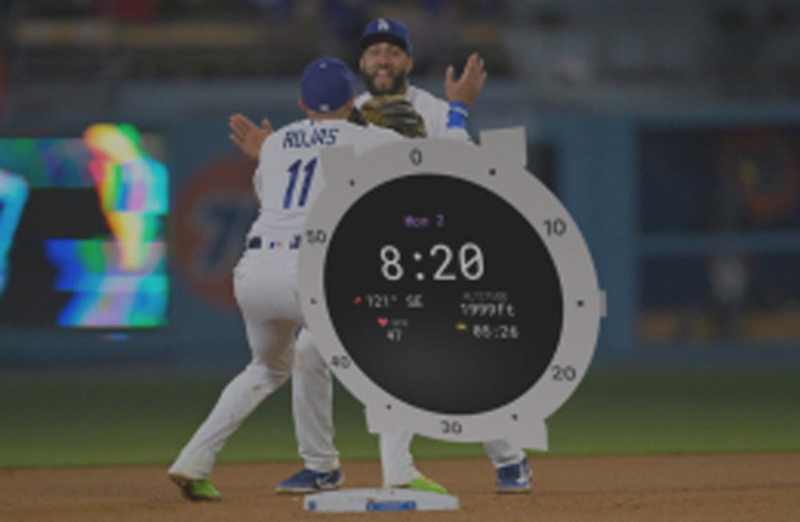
8:20
